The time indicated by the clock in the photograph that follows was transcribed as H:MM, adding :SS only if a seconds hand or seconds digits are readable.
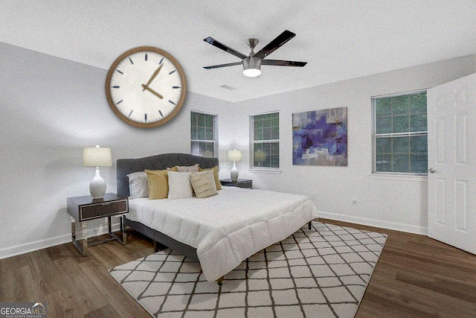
4:06
